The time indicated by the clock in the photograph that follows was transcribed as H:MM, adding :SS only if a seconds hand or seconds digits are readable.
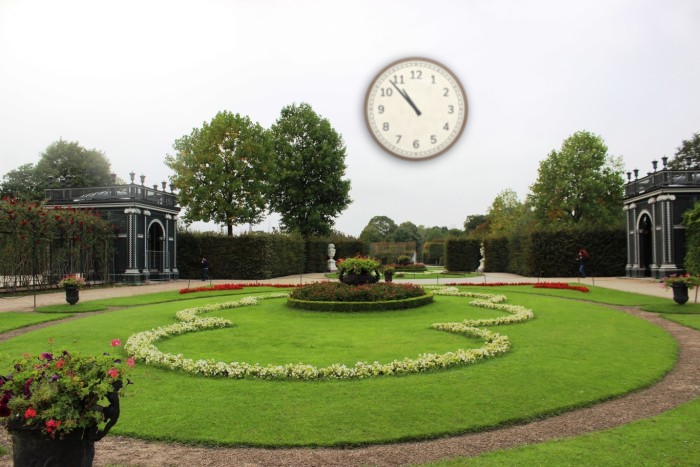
10:53
